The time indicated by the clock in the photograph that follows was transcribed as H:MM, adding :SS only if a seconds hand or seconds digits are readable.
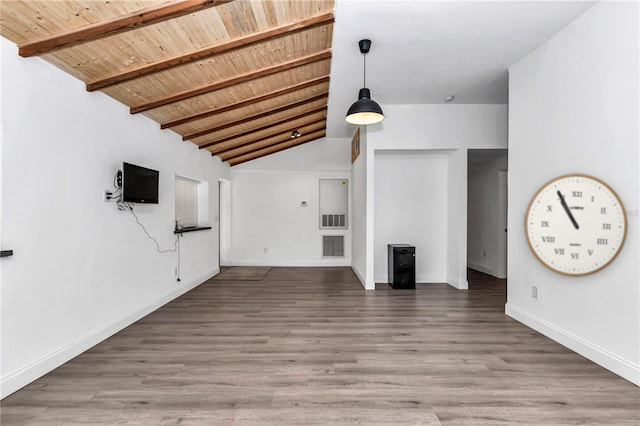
10:55
